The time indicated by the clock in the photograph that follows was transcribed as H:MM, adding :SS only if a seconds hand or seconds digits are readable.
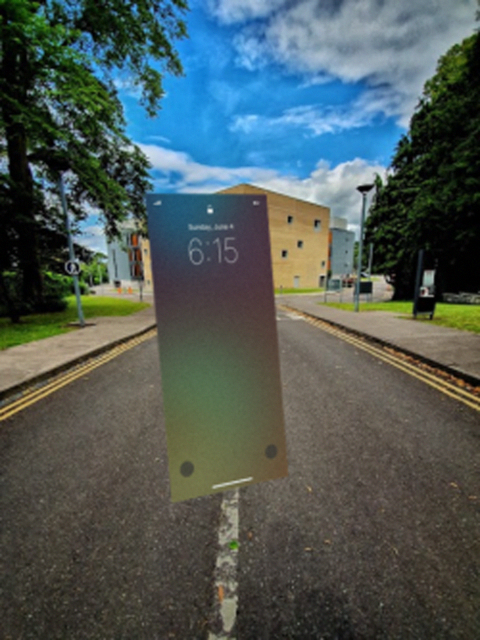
6:15
